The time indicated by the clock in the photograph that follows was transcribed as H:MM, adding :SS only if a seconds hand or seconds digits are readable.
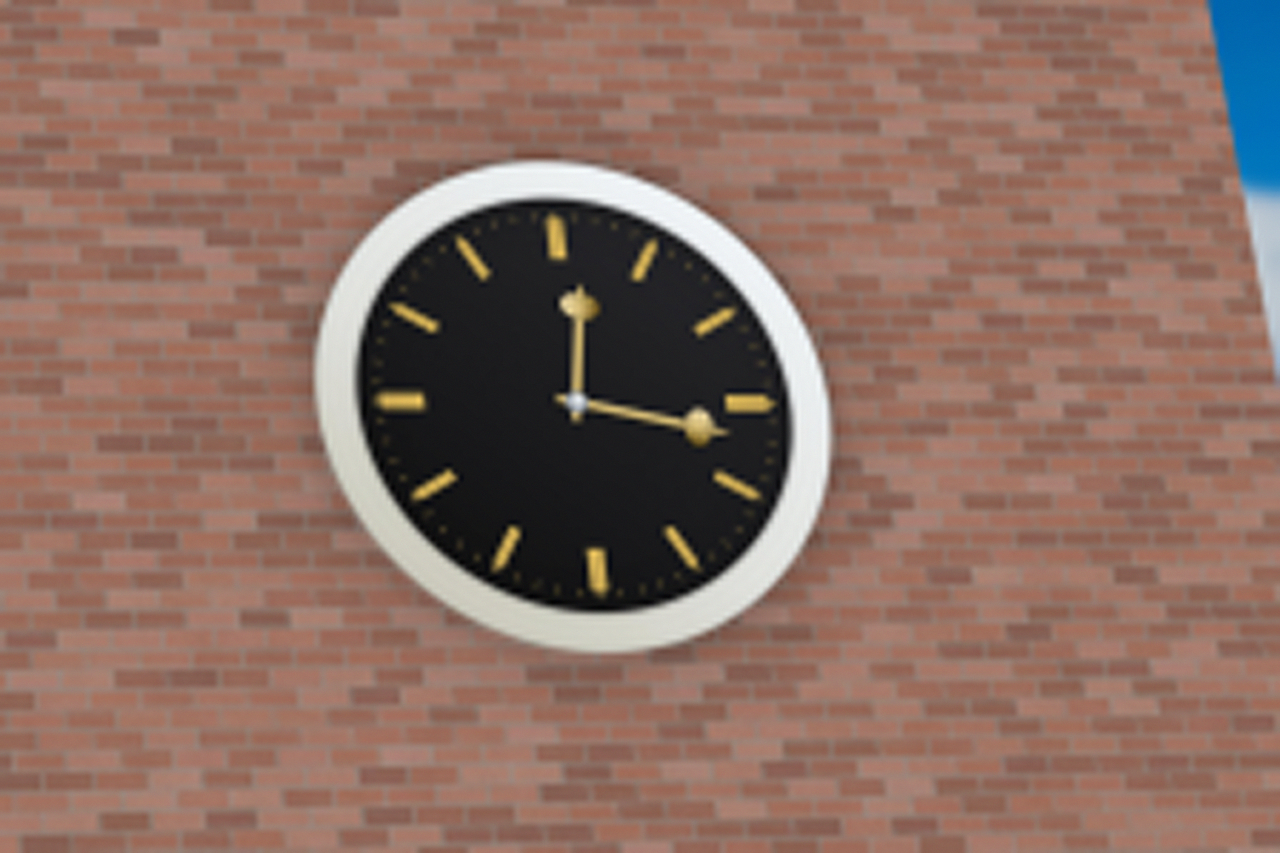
12:17
